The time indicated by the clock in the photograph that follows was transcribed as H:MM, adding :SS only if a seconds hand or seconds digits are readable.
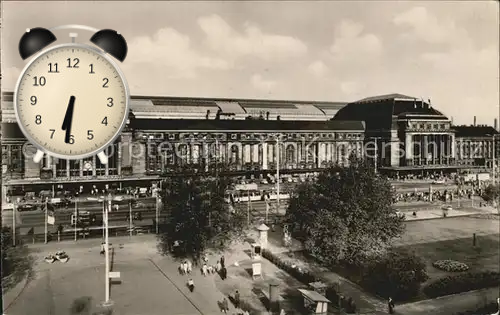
6:31
